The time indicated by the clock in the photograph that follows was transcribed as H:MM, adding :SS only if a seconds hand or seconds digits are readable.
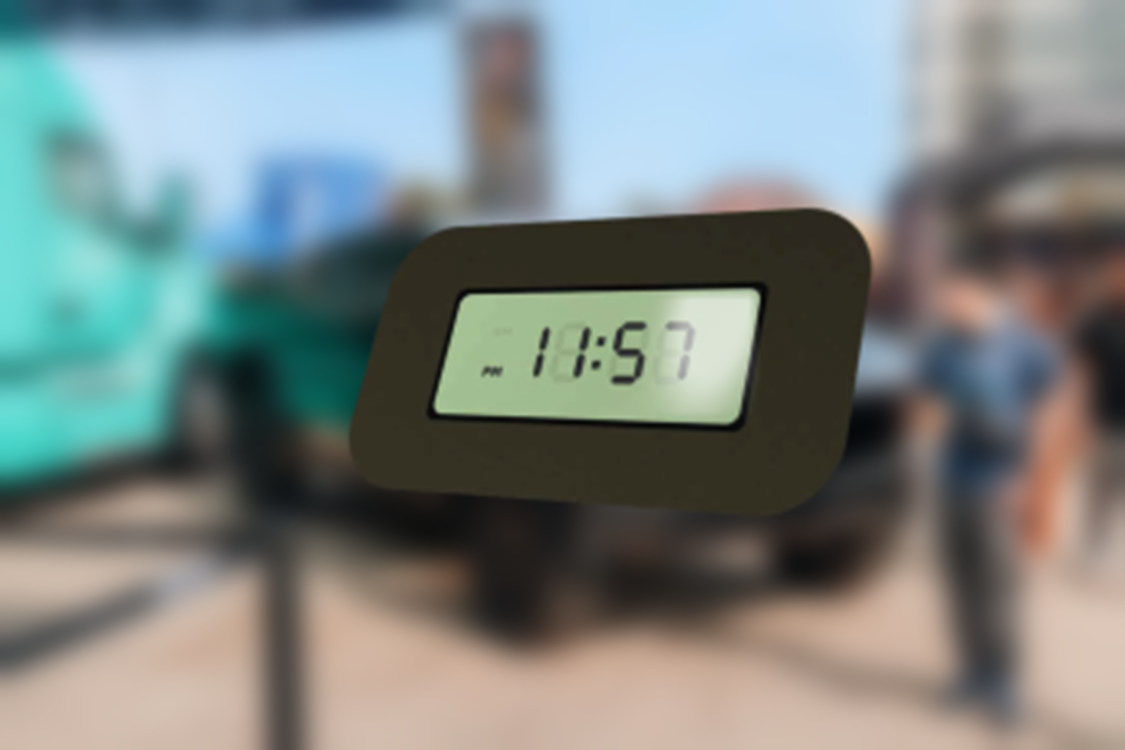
11:57
